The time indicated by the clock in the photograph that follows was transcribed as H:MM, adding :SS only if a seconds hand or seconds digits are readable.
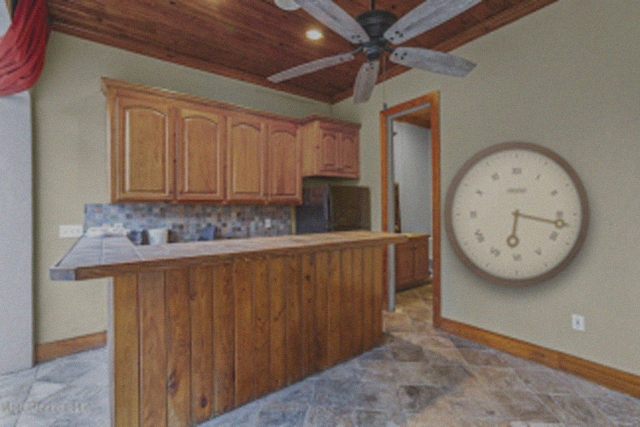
6:17
